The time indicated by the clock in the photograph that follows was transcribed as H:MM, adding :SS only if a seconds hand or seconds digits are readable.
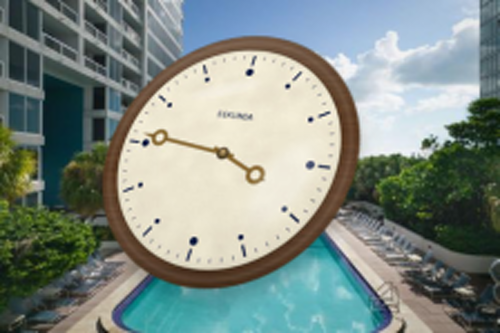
3:46
